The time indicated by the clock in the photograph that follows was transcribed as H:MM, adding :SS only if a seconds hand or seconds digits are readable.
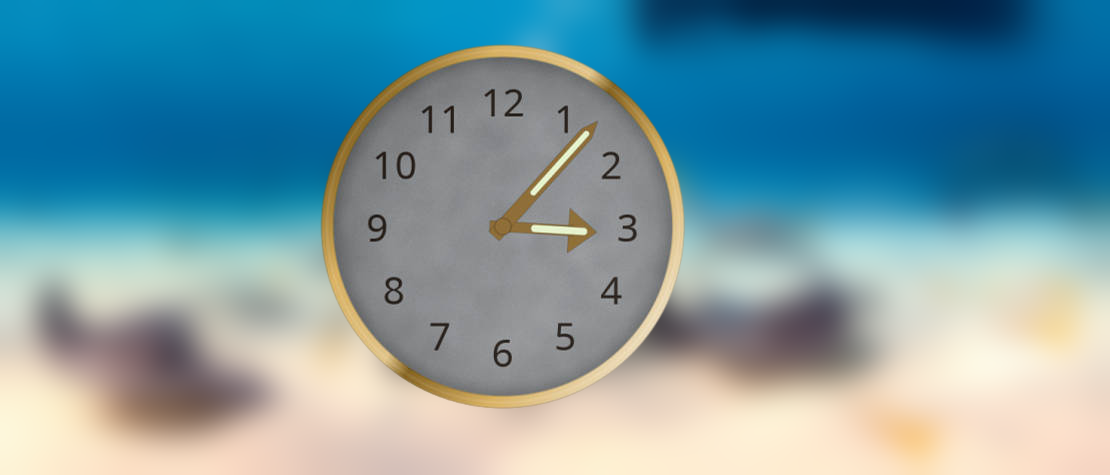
3:07
